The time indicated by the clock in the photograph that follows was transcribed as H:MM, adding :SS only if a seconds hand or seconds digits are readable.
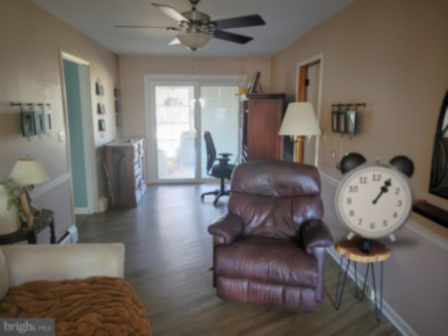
1:05
